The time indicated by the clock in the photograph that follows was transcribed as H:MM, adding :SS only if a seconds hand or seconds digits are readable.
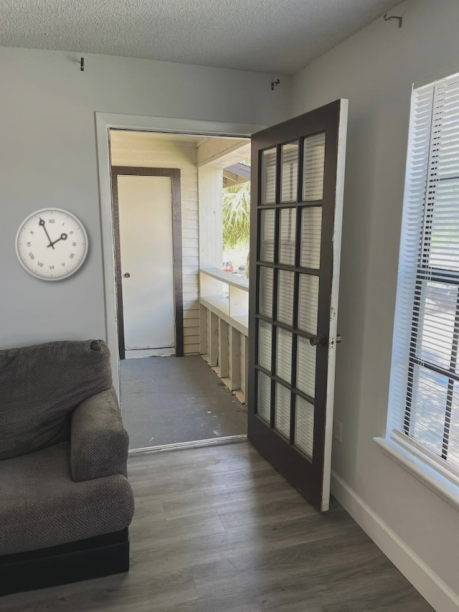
1:56
